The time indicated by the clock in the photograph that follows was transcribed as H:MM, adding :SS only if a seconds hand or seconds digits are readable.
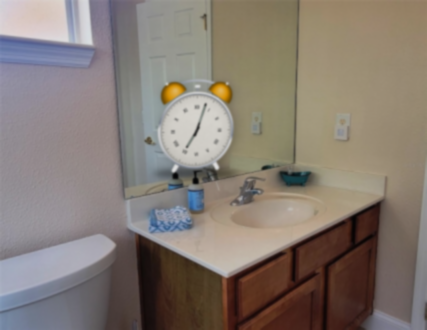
7:03
